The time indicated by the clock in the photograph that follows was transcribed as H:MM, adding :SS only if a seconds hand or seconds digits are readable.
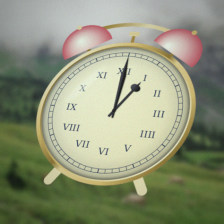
1:00
